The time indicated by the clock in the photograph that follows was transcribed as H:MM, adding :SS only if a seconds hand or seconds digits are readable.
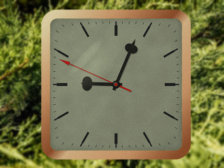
9:03:49
